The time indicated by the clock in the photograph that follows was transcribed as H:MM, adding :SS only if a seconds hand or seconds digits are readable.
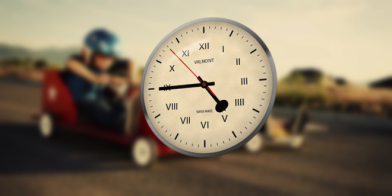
4:44:53
